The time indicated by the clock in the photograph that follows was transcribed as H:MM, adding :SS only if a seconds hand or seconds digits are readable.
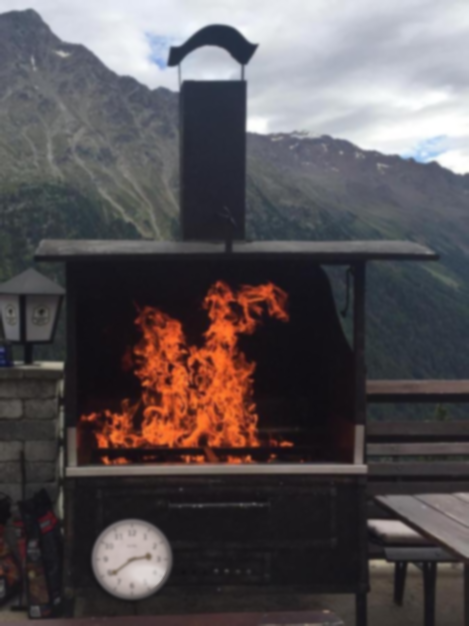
2:39
